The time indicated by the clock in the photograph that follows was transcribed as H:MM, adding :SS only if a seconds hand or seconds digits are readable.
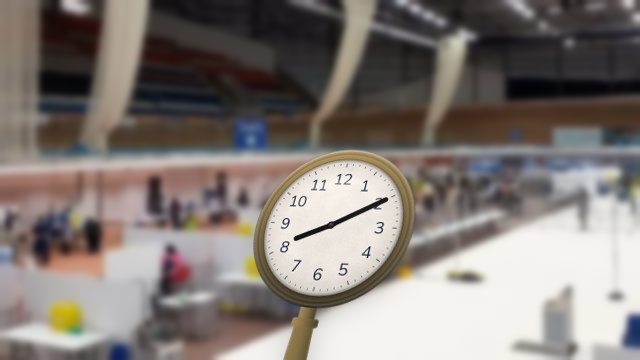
8:10
